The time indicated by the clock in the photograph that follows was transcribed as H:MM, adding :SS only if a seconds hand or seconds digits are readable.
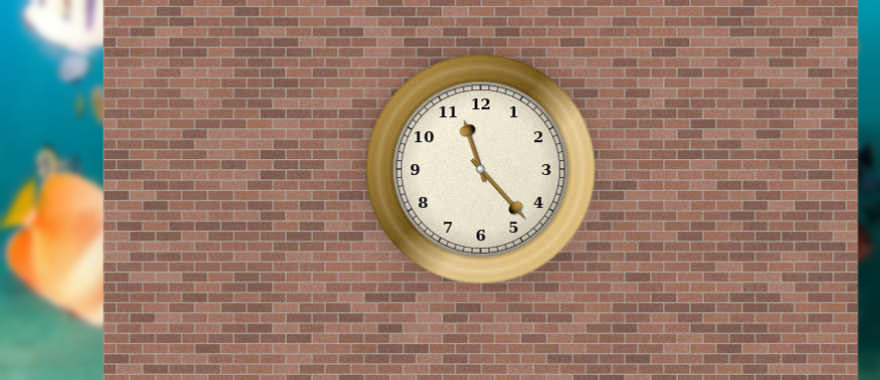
11:23
